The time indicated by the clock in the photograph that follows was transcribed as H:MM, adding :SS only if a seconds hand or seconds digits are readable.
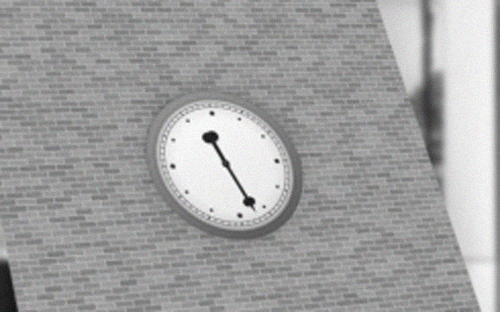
11:27
